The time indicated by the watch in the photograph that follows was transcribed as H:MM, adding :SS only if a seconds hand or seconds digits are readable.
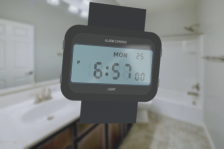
6:57:00
